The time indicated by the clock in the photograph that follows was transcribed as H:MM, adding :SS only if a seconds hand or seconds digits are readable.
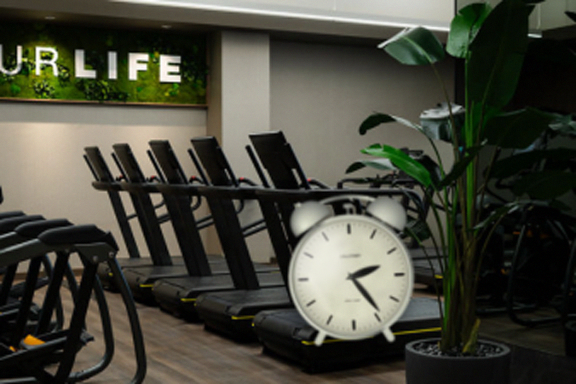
2:24
